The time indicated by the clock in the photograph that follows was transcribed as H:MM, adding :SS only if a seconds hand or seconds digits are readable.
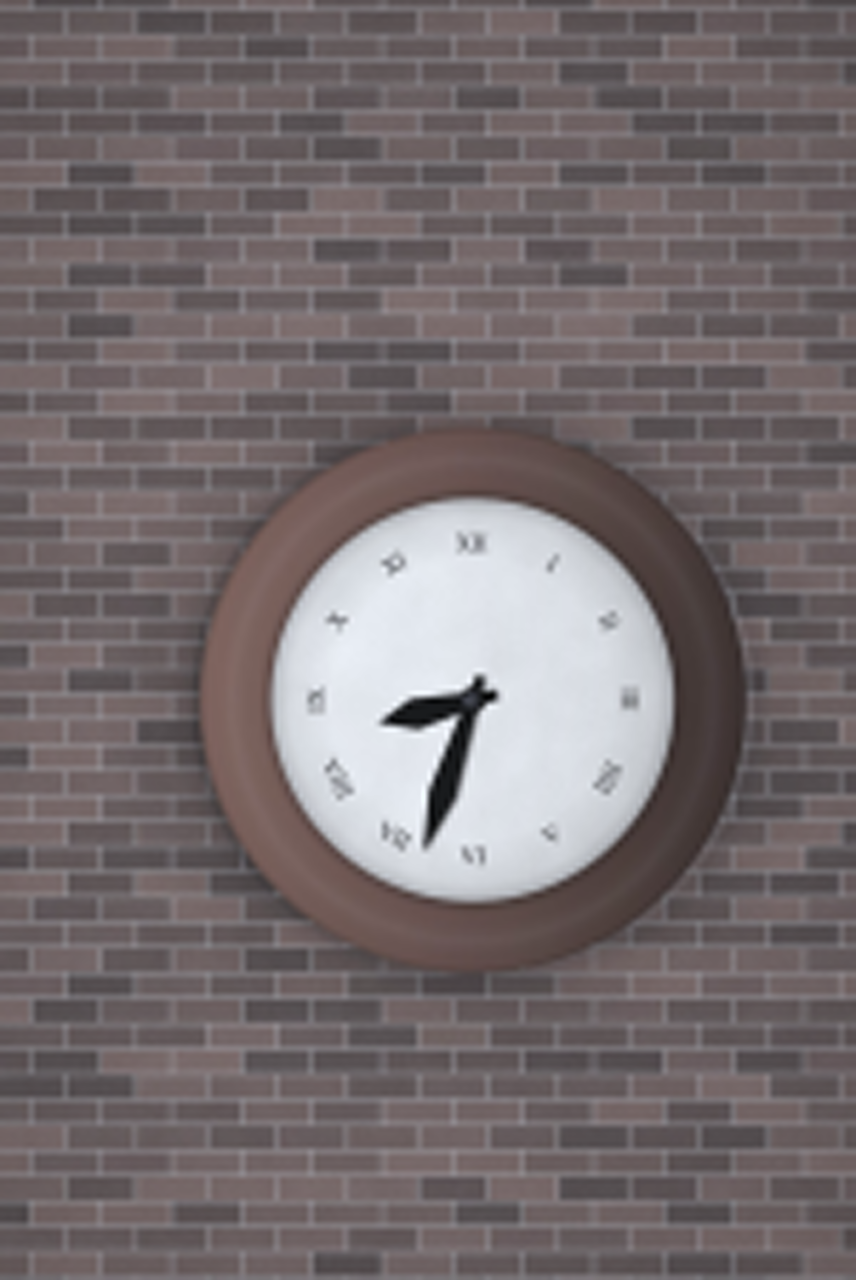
8:33
